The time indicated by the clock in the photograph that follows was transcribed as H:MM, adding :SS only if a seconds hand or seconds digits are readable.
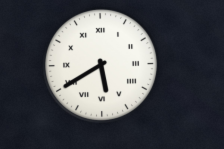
5:40
